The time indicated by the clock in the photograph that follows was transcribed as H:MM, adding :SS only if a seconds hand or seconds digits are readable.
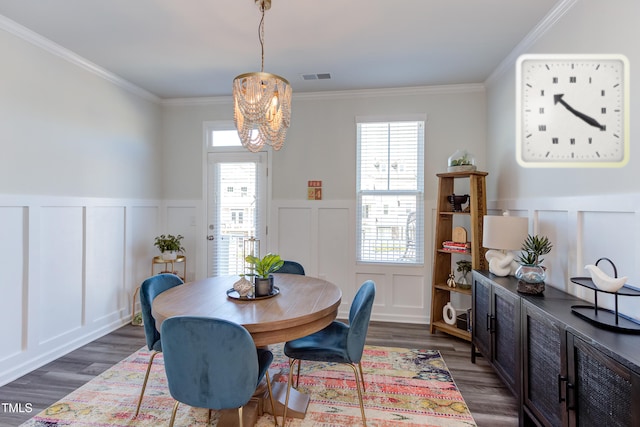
10:20
